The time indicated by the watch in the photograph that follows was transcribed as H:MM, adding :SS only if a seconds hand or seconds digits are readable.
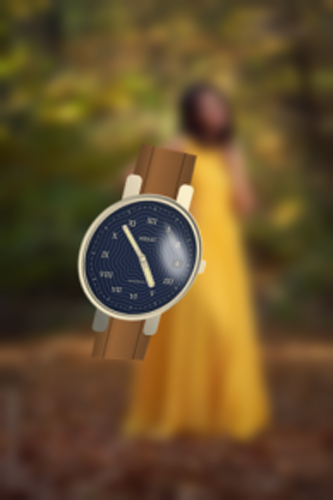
4:53
